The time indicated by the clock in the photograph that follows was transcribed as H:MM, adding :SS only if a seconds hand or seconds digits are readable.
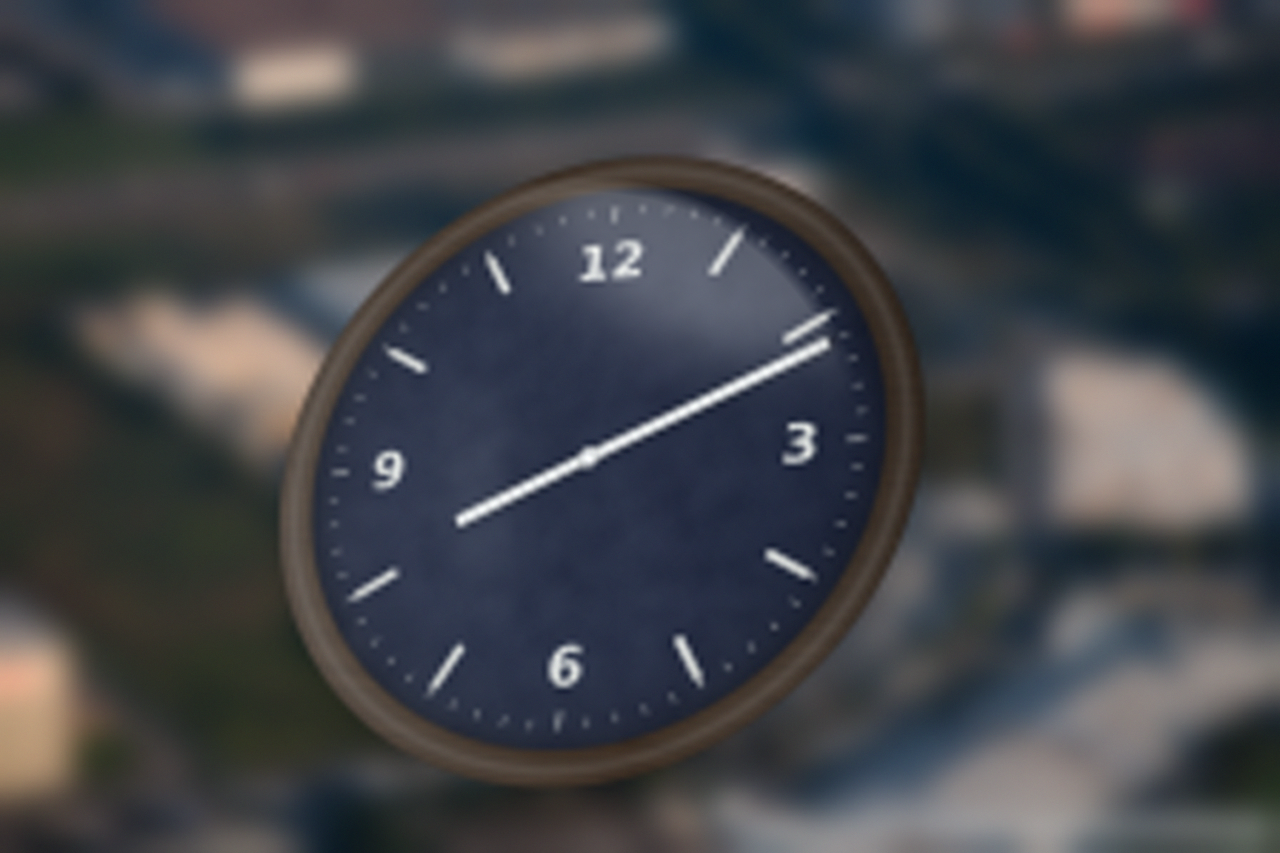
8:11
